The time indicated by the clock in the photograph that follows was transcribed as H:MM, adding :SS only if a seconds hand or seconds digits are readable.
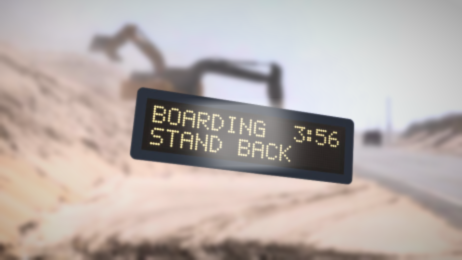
3:56
